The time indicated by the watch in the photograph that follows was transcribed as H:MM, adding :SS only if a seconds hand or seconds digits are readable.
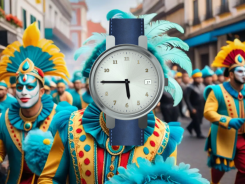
5:45
